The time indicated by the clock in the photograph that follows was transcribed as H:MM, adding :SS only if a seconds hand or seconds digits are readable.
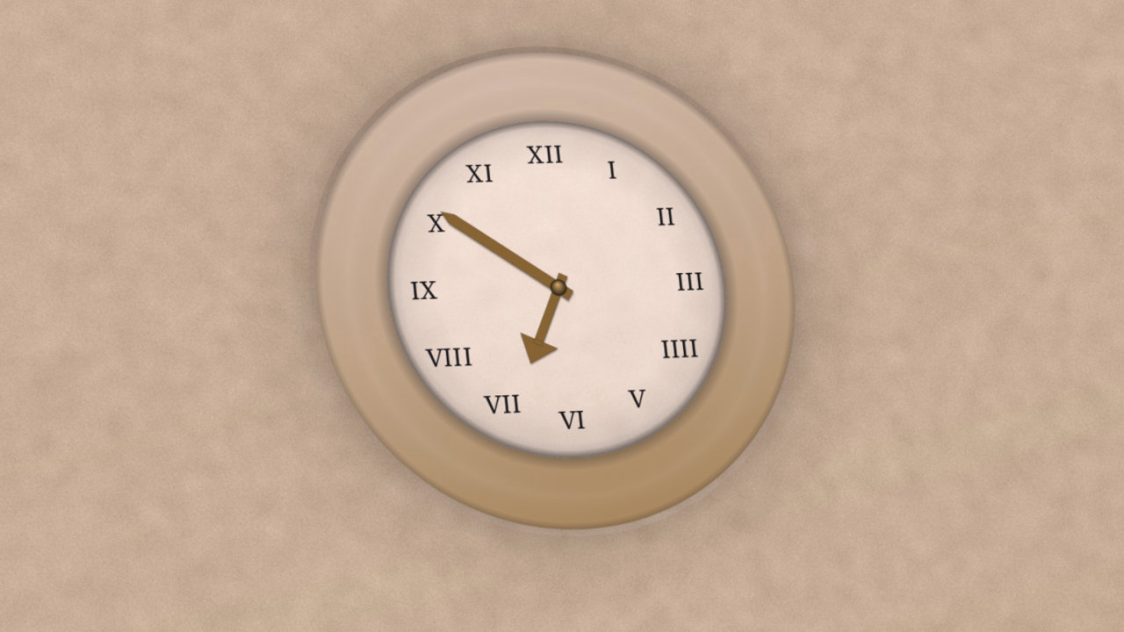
6:51
